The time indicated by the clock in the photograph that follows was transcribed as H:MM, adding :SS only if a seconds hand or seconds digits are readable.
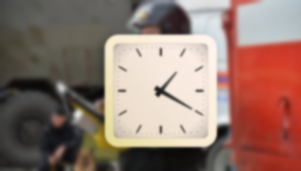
1:20
